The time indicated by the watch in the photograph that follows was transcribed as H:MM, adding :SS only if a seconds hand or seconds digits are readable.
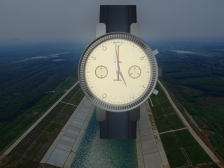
4:59
